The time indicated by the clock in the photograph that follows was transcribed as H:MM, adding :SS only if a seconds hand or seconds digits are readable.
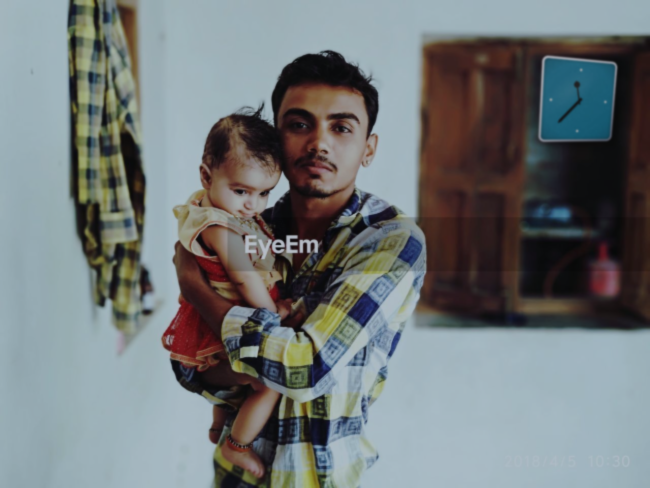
11:37
